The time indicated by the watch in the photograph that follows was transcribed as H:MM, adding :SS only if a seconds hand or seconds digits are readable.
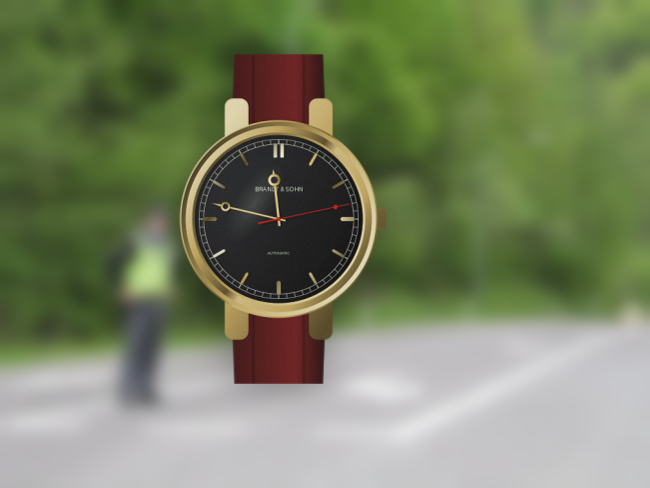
11:47:13
